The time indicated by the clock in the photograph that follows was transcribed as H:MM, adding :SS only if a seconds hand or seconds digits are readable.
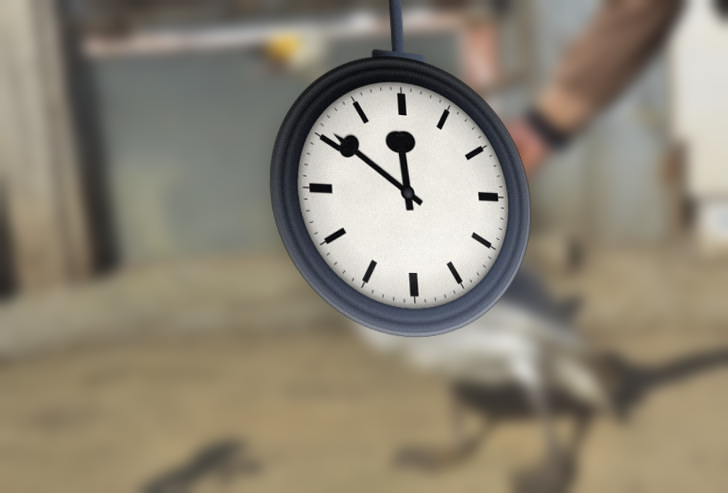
11:51
